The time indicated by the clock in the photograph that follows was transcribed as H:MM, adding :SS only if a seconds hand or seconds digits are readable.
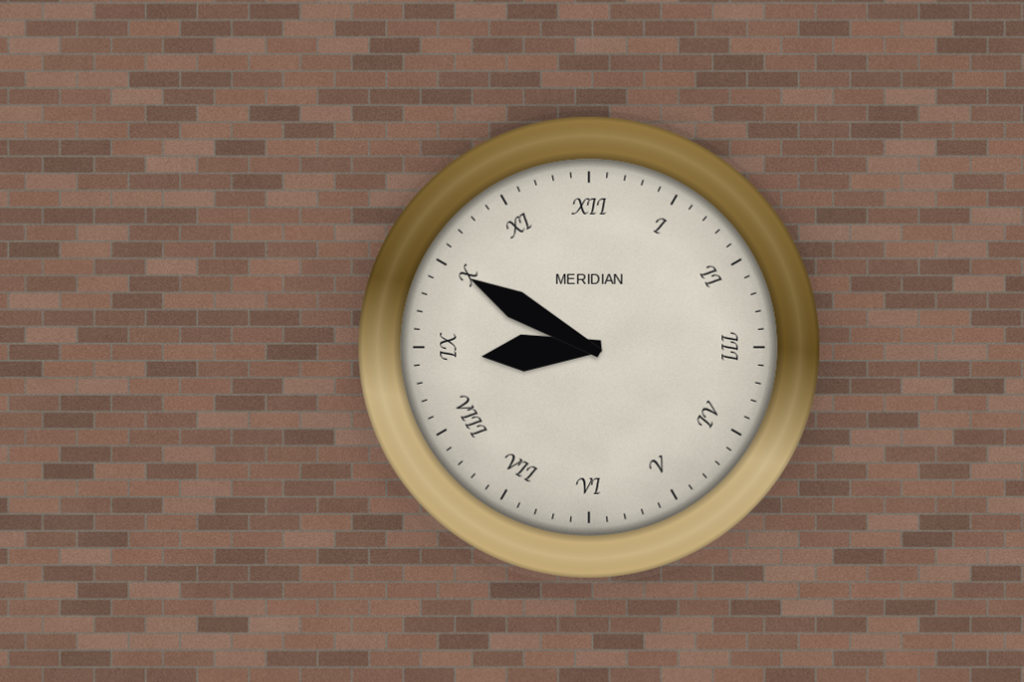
8:50
